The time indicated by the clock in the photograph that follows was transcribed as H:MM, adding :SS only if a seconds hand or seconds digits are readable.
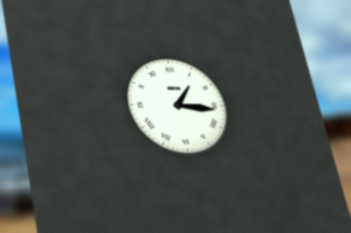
1:16
